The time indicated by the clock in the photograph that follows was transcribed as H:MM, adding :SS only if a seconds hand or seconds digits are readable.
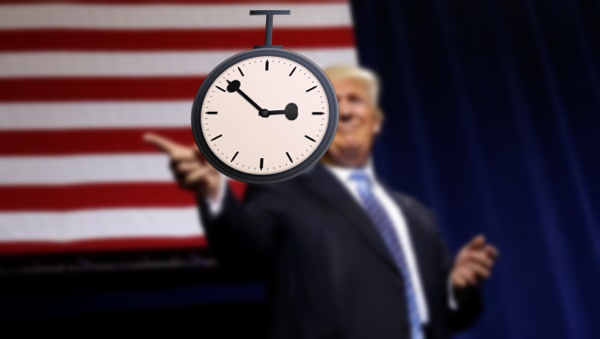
2:52
